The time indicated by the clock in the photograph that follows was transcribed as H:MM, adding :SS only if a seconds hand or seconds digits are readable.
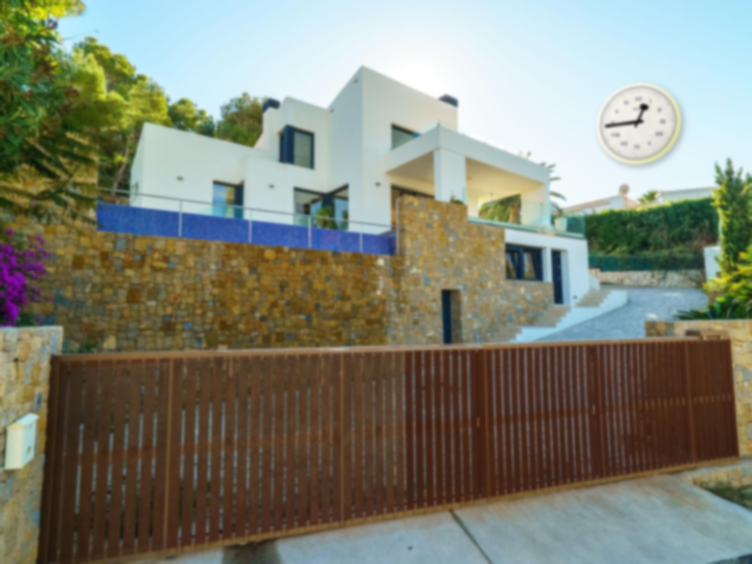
12:44
